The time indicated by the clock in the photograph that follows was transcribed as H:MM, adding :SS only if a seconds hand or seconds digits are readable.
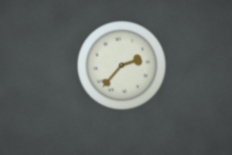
2:38
